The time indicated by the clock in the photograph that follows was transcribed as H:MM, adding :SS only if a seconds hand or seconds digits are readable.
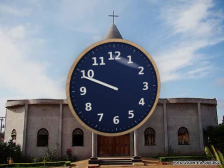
9:49
